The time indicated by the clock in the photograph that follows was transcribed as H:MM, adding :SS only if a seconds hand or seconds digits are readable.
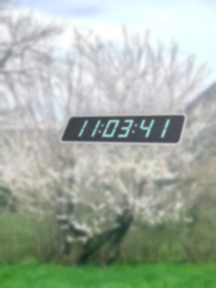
11:03:41
